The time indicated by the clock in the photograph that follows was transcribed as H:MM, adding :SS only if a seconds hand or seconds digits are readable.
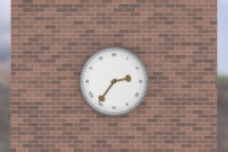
2:36
